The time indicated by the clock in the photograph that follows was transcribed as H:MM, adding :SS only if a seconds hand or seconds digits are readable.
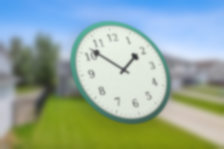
1:52
